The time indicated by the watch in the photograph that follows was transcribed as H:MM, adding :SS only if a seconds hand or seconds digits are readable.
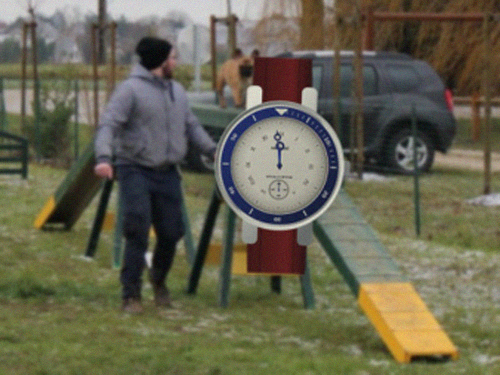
11:59
